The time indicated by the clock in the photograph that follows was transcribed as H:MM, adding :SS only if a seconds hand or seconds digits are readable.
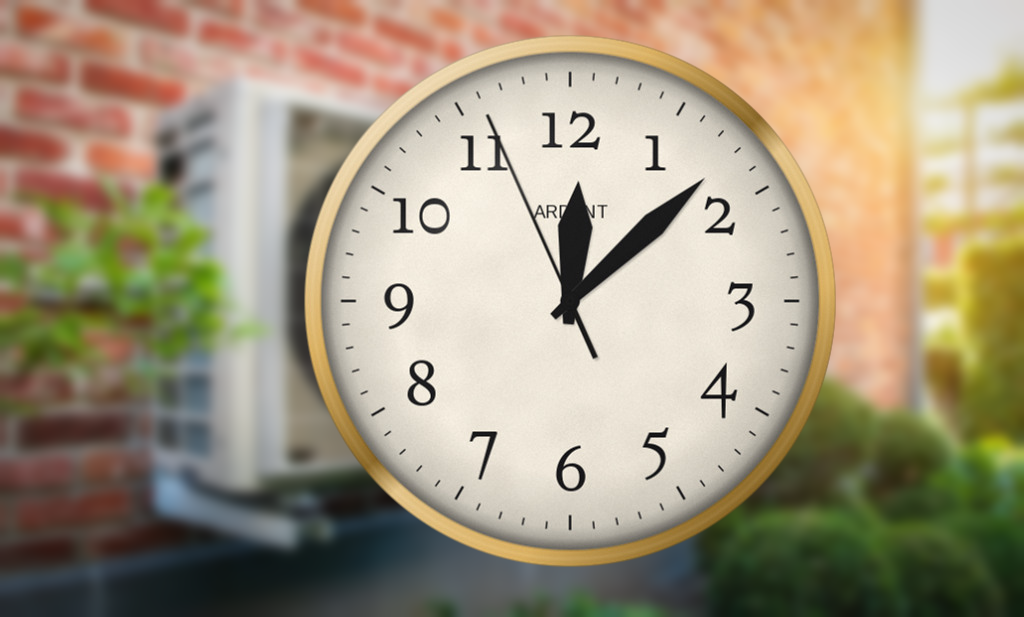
12:07:56
